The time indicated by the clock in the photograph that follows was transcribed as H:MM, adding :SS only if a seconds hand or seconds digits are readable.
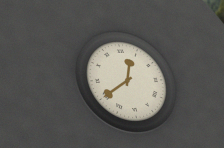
12:40
